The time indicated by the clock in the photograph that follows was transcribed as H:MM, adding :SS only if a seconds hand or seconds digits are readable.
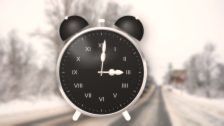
3:01
